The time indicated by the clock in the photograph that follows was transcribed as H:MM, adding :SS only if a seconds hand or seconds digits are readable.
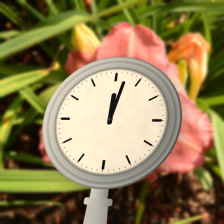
12:02
